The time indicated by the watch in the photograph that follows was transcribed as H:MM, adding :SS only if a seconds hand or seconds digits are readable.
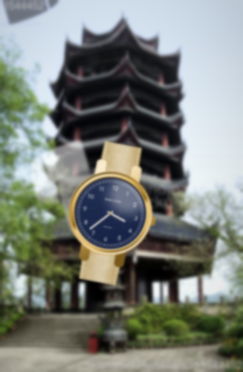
3:37
